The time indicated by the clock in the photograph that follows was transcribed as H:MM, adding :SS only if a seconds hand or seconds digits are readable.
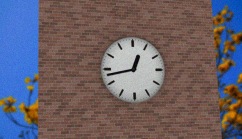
12:43
